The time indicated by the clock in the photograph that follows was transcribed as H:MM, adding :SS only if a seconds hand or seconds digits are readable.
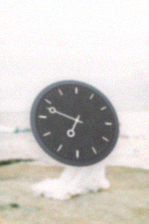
6:48
